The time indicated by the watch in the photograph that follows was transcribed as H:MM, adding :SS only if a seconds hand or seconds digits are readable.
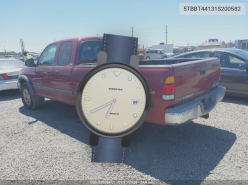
6:40
